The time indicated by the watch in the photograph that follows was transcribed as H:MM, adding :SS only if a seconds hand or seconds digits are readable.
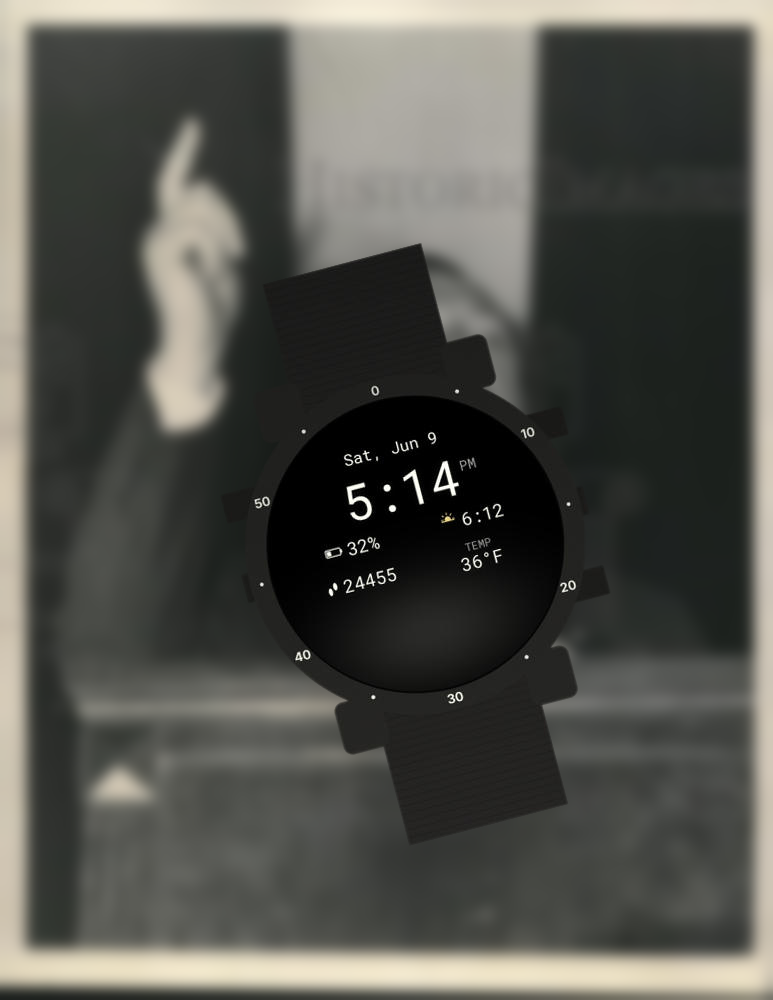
5:14
